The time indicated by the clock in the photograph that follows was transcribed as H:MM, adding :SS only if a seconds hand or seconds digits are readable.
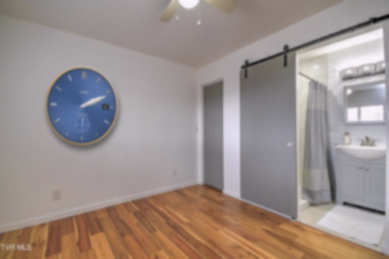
2:11
